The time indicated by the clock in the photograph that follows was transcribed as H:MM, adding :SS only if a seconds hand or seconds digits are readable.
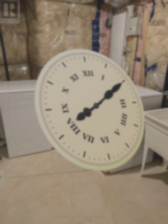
8:10
